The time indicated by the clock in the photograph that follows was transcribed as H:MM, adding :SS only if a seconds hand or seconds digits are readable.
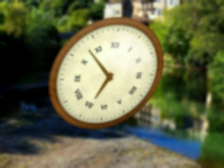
6:53
